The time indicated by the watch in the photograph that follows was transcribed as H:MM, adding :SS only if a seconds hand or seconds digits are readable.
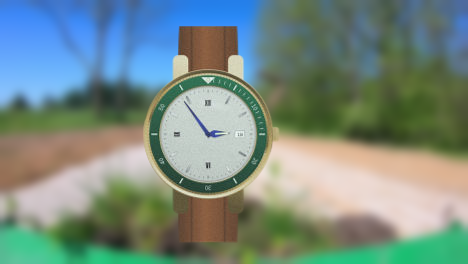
2:54
